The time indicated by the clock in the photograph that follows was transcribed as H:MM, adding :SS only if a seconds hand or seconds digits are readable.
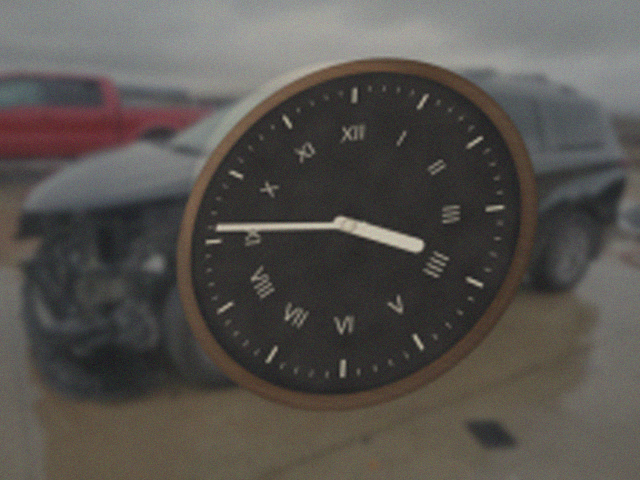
3:46
